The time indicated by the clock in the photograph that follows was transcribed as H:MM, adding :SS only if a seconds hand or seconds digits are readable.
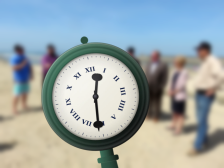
12:31
